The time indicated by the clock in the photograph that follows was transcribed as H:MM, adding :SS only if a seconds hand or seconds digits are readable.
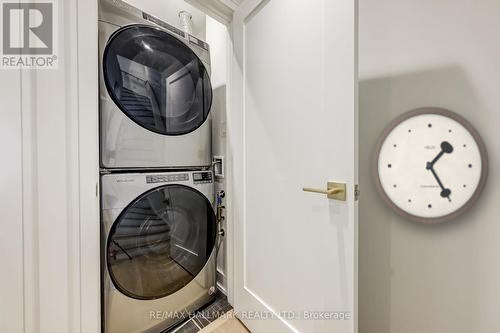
1:25
